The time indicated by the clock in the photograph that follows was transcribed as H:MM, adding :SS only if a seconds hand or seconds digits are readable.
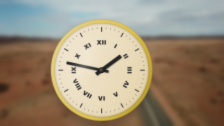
1:47
